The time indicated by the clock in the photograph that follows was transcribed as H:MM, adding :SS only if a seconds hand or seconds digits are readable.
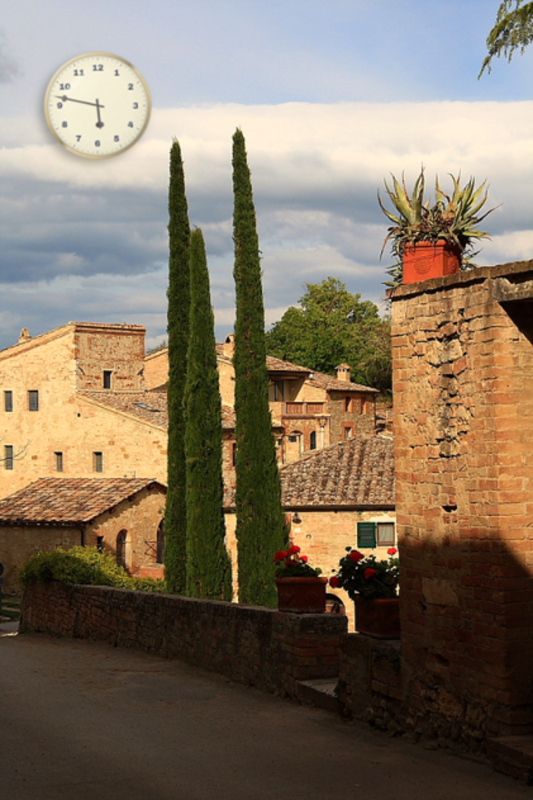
5:47
